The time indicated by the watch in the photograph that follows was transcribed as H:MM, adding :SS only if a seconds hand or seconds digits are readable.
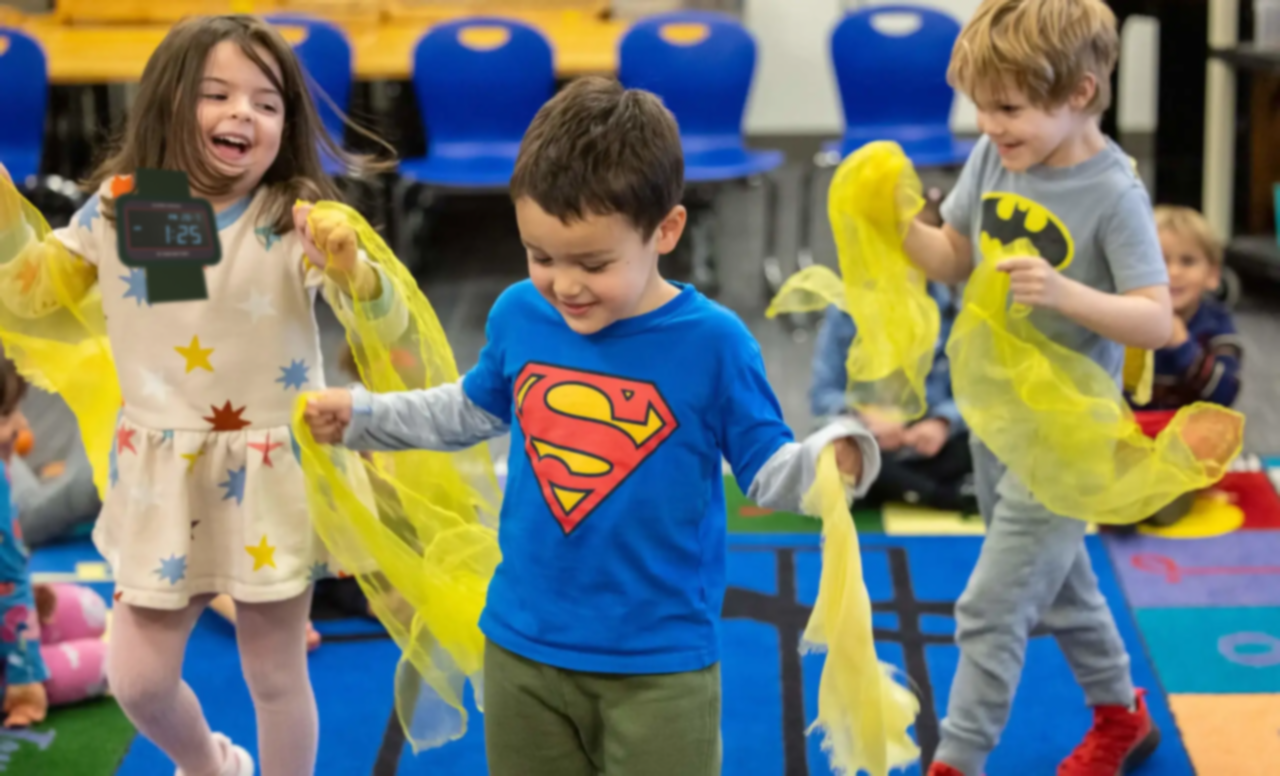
1:25
